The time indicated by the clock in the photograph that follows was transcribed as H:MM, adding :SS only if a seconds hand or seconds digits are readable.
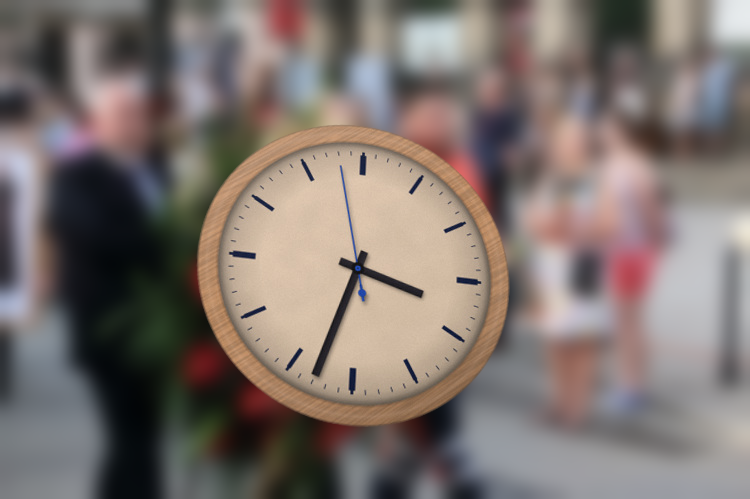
3:32:58
